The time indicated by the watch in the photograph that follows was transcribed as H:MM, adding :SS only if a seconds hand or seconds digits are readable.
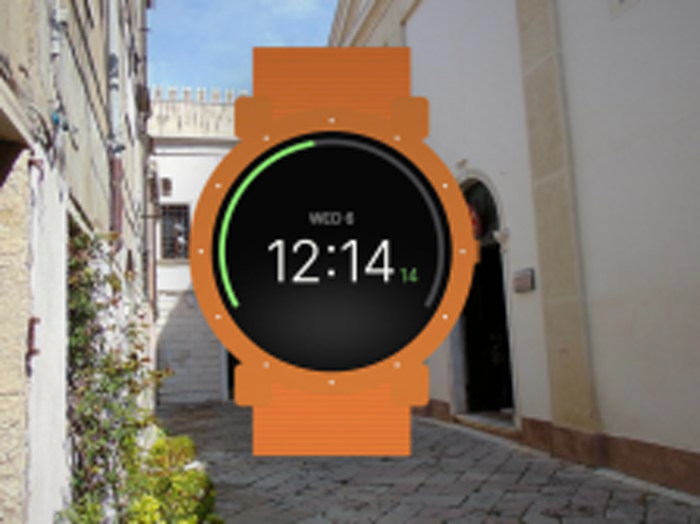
12:14
